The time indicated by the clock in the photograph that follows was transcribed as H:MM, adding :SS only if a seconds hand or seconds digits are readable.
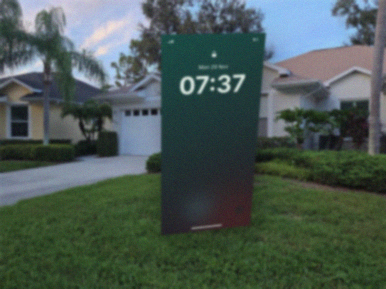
7:37
